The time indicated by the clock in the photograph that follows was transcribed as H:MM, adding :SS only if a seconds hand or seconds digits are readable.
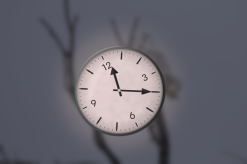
12:20
